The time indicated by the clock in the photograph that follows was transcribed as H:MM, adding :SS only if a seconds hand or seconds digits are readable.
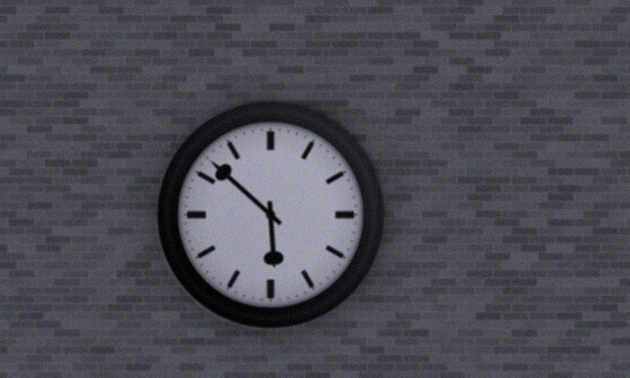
5:52
